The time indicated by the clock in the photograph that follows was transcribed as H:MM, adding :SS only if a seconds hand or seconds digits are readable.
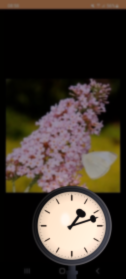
1:12
